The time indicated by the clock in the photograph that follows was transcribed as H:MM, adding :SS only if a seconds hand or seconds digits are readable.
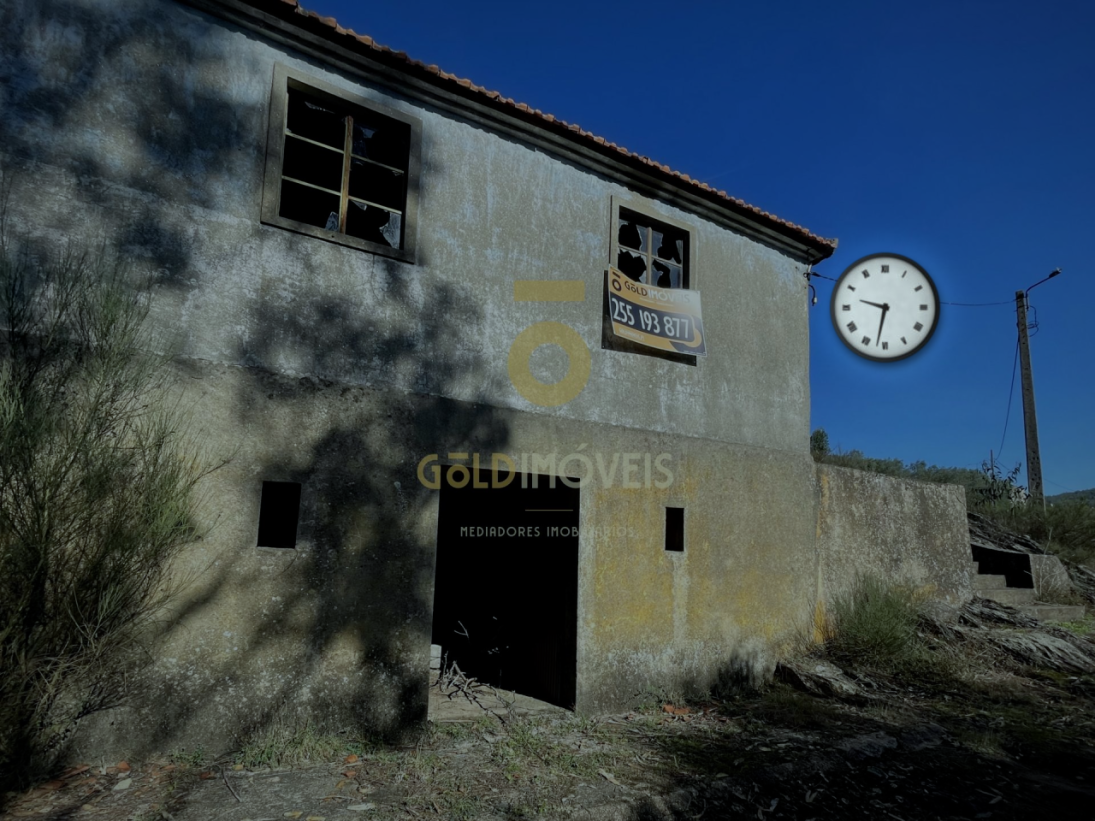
9:32
